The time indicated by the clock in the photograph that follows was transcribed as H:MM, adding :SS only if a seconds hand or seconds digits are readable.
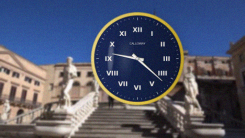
9:22
